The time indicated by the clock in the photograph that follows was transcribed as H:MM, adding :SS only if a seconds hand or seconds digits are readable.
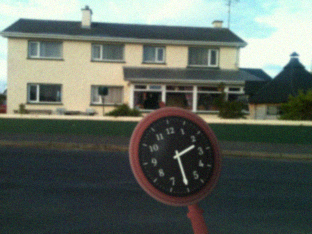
2:30
